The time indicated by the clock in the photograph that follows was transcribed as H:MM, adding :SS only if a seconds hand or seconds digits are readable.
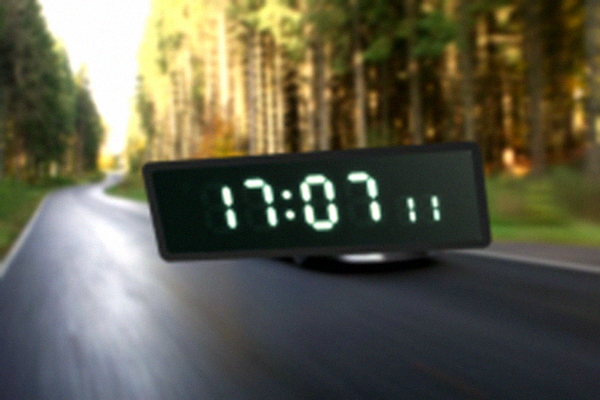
17:07:11
